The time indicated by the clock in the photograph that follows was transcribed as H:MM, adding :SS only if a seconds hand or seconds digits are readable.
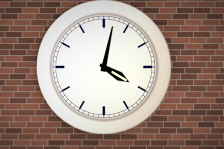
4:02
